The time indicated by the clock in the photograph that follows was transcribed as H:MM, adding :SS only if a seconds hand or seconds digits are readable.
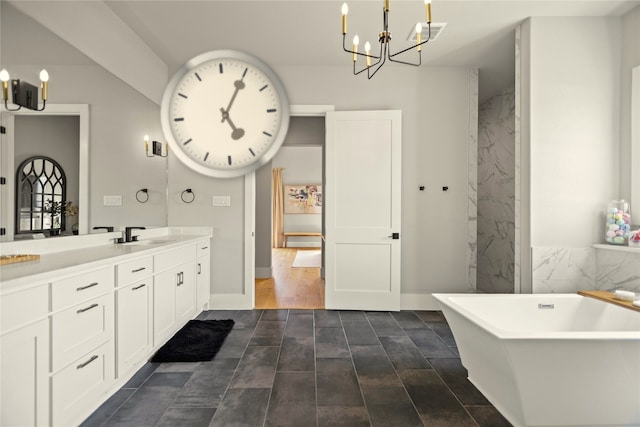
5:05
